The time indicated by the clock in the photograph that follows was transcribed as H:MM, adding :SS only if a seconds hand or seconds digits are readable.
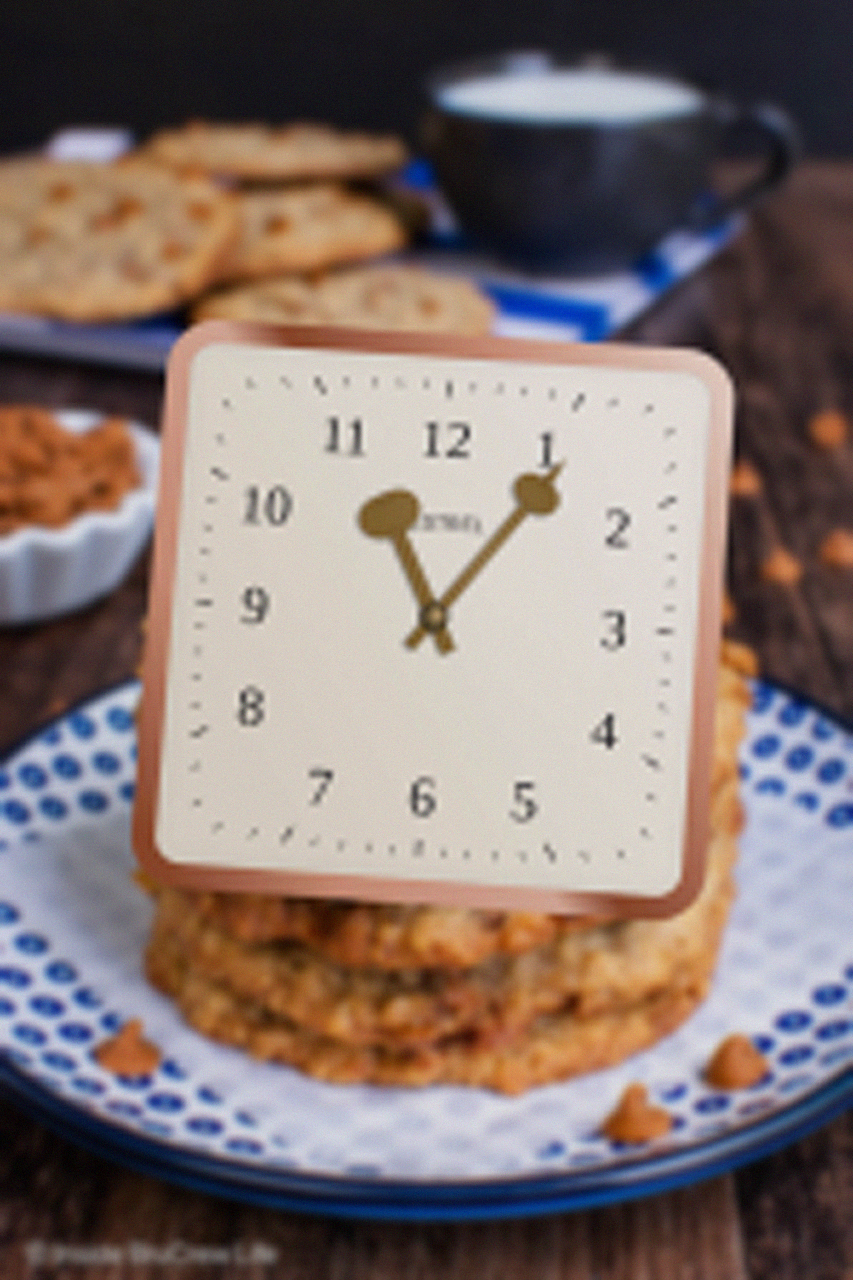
11:06
